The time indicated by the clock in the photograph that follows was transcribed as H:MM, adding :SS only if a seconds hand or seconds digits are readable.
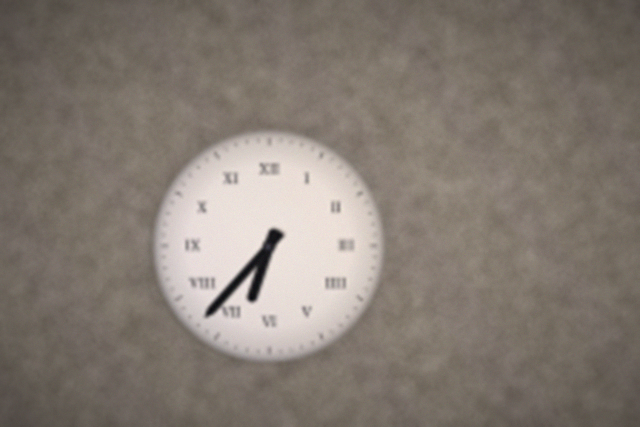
6:37
